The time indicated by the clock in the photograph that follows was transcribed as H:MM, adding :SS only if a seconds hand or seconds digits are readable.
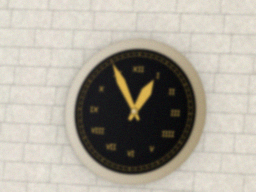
12:55
